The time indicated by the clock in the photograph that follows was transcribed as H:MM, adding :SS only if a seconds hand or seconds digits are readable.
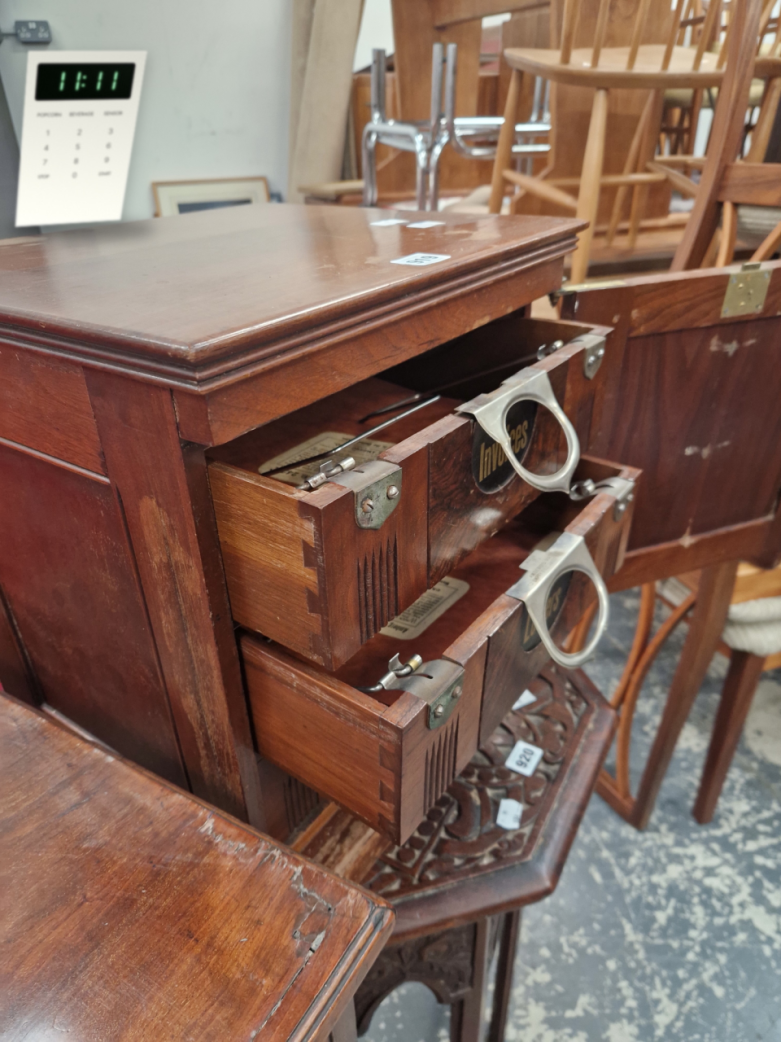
11:11
